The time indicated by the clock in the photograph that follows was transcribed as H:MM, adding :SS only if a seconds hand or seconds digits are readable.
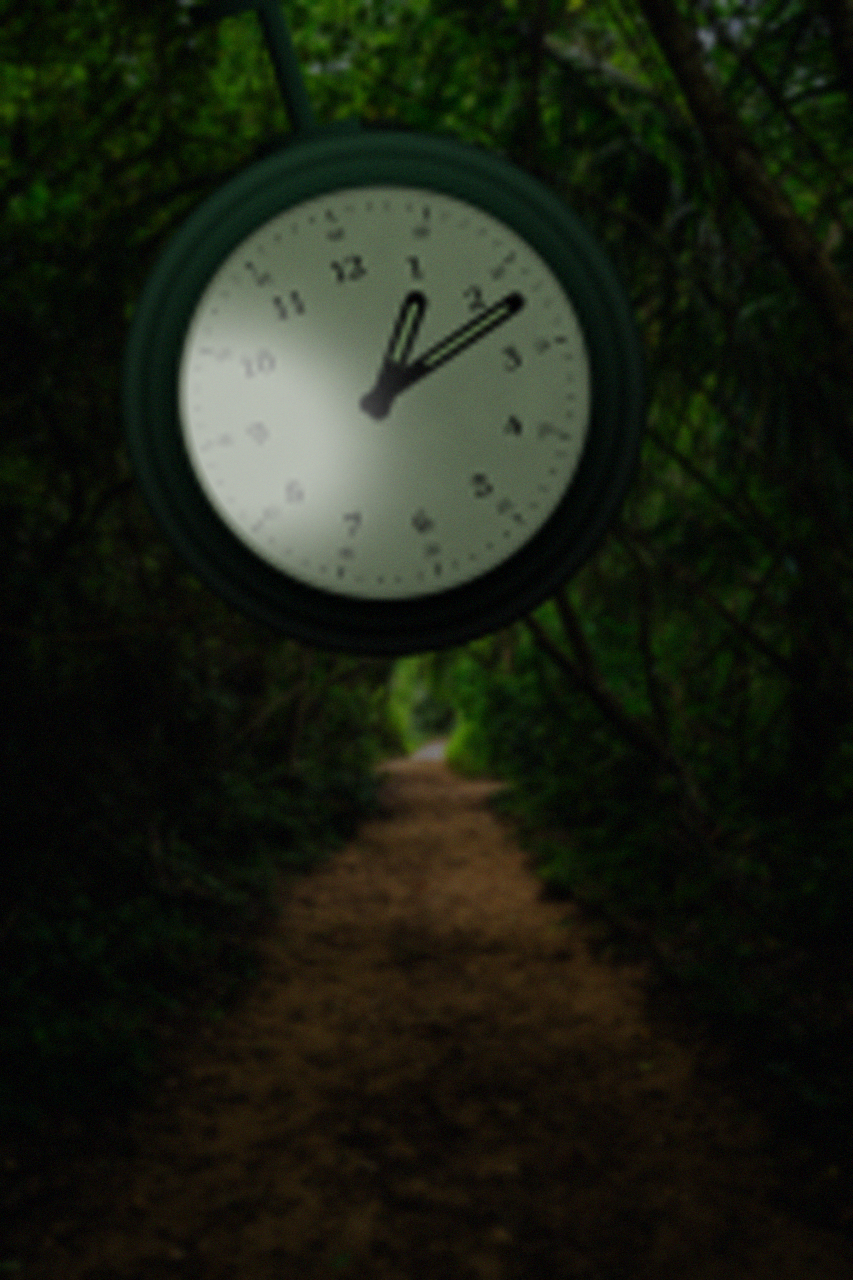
1:12
